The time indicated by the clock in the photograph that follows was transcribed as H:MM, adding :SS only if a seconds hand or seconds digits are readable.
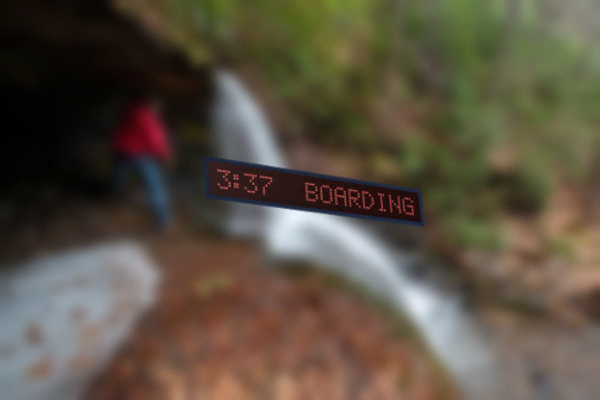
3:37
